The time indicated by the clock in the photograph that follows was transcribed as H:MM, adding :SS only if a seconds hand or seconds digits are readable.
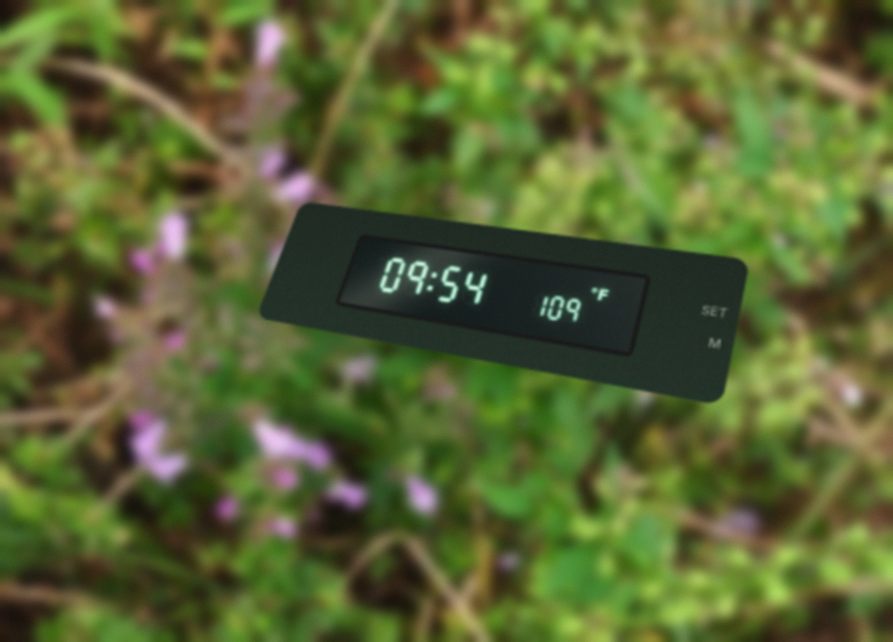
9:54
